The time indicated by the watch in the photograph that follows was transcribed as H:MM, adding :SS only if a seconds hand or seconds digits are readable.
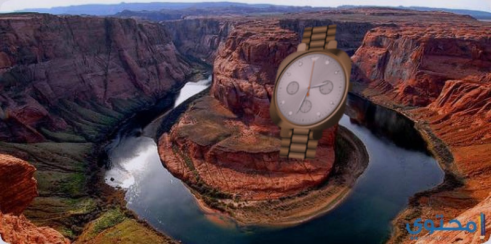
2:33
